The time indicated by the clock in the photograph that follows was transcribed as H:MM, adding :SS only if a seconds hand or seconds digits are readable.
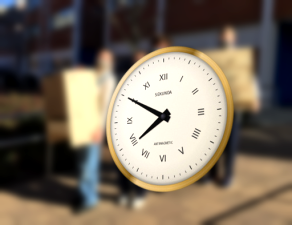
7:50
